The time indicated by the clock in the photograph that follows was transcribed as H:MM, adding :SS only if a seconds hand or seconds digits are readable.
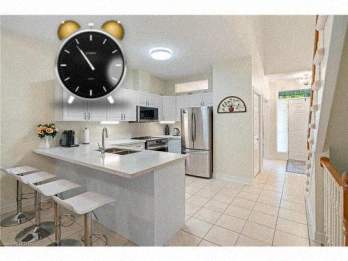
10:54
